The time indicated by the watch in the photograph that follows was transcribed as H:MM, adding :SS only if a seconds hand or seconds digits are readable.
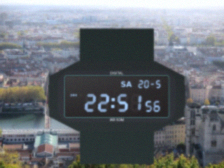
22:51:56
